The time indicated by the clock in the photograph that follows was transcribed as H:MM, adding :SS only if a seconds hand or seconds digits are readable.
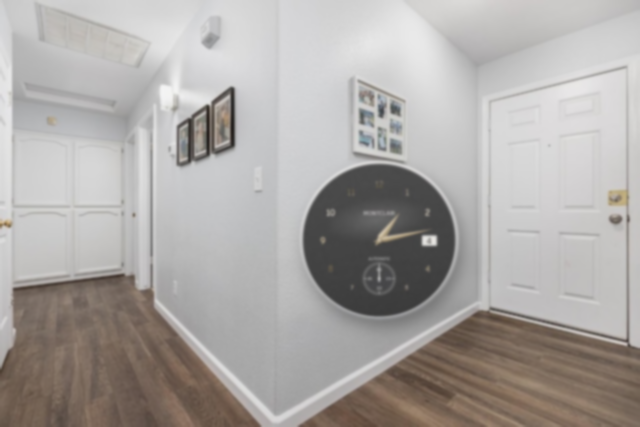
1:13
